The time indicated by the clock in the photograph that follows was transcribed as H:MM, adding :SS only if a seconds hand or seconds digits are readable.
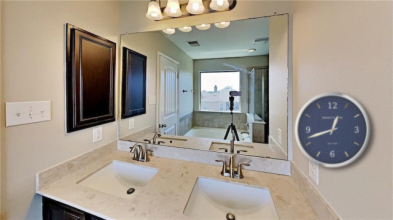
12:42
